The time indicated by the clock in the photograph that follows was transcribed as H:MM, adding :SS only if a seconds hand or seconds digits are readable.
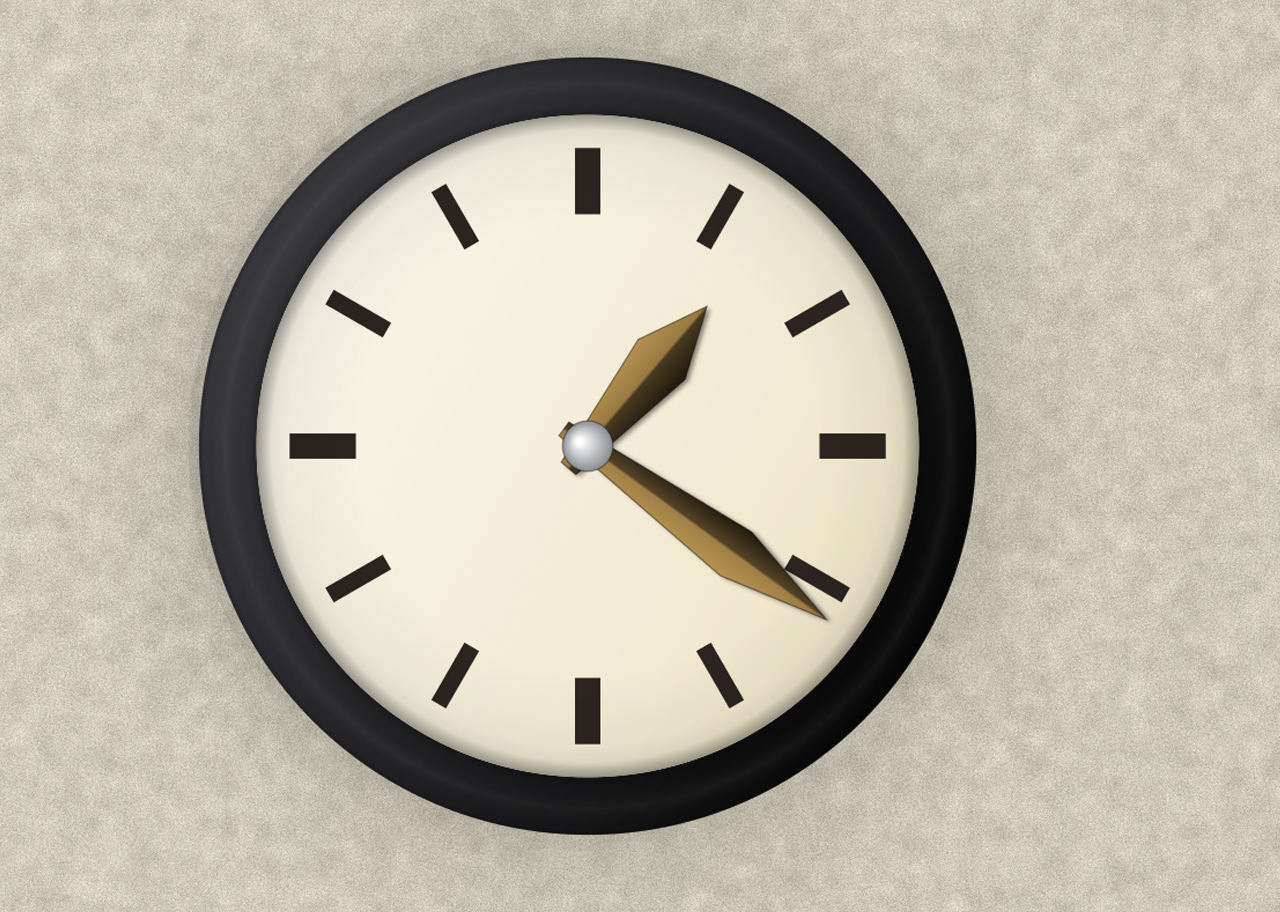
1:21
